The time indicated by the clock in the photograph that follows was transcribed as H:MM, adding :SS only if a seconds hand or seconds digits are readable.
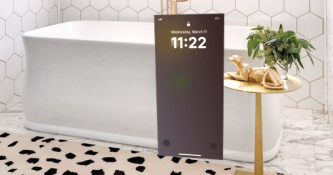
11:22
